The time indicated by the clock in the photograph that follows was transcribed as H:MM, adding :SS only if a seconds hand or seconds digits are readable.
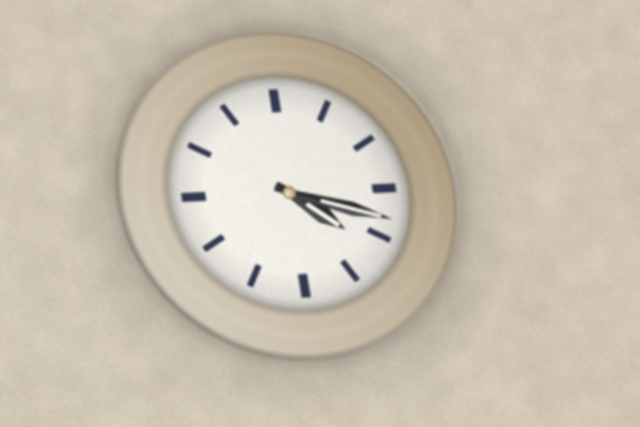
4:18
